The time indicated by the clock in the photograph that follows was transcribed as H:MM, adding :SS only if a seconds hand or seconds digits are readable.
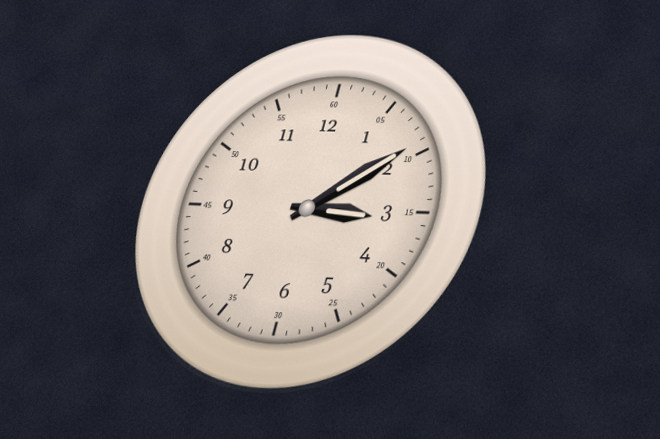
3:09
